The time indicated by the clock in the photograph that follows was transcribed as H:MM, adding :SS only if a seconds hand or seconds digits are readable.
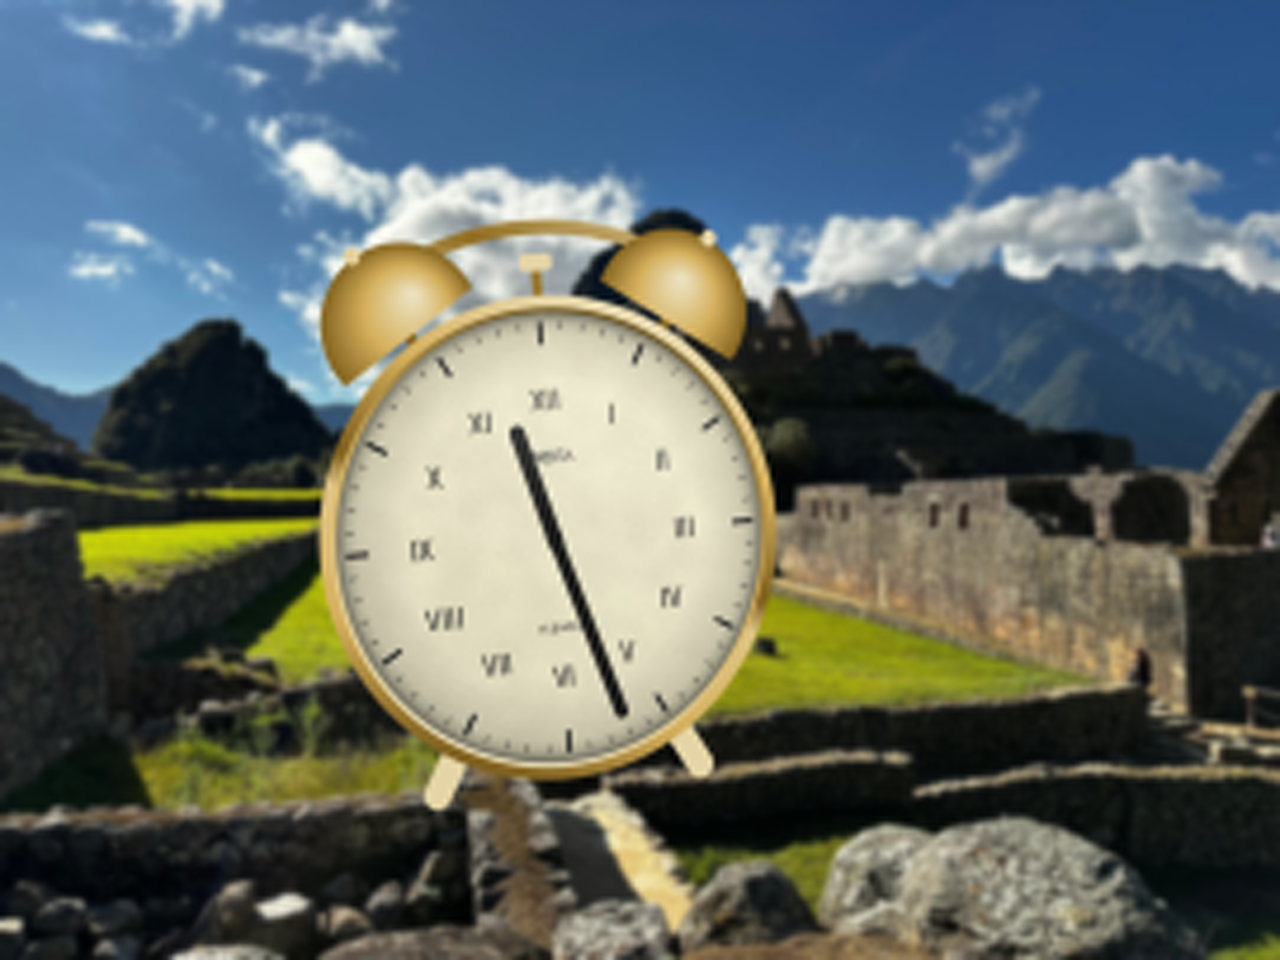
11:27
